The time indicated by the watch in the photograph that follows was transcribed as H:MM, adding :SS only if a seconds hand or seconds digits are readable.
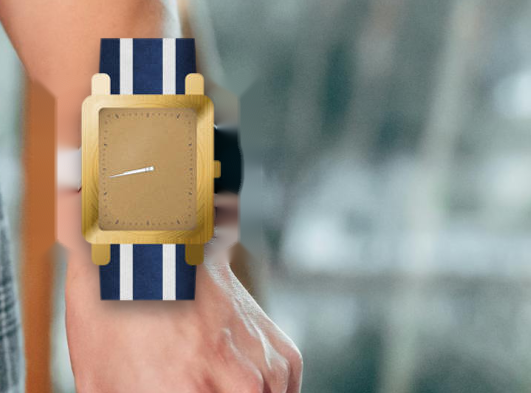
8:43
